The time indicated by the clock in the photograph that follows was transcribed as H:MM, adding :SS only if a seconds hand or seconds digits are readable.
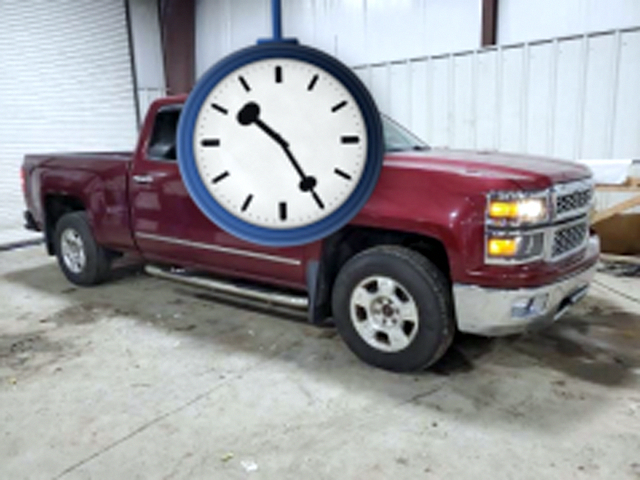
10:25
